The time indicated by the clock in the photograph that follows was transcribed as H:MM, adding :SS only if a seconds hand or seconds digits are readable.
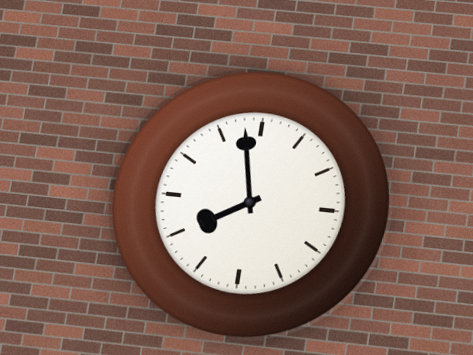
7:58
